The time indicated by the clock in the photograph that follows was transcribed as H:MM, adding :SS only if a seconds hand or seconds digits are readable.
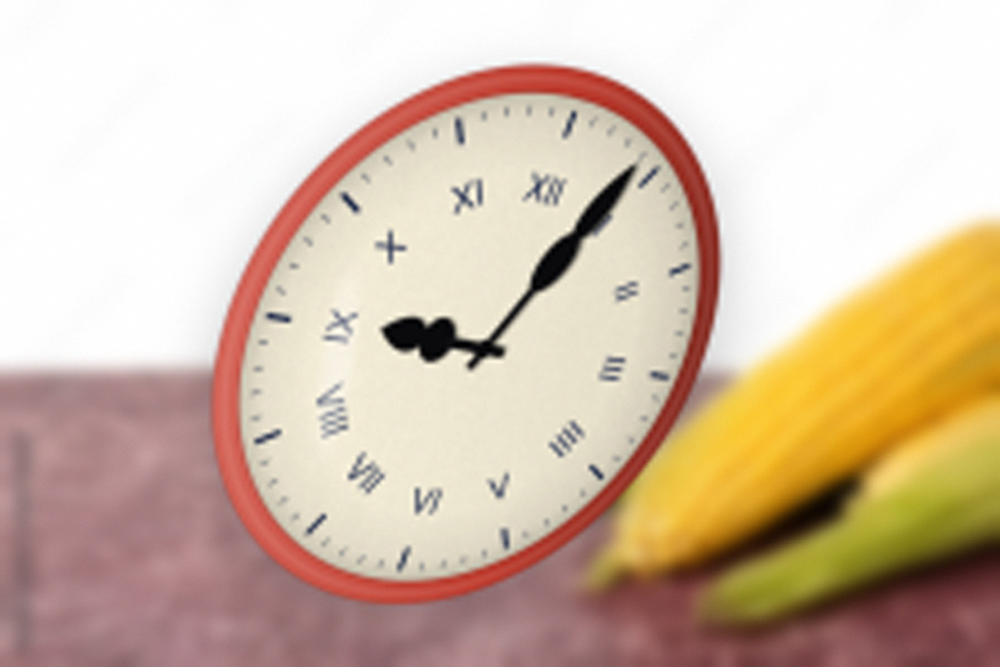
9:04
